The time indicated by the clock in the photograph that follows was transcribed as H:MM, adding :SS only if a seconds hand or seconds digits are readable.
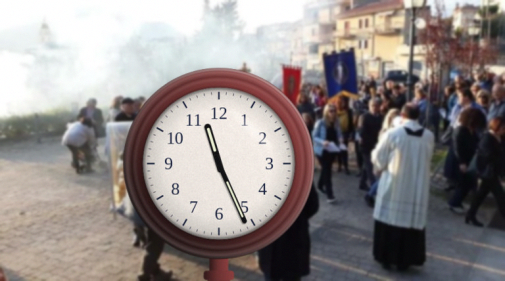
11:26
